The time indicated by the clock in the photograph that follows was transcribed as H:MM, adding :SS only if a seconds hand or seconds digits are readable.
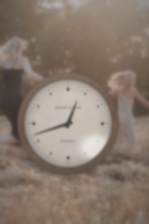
12:42
